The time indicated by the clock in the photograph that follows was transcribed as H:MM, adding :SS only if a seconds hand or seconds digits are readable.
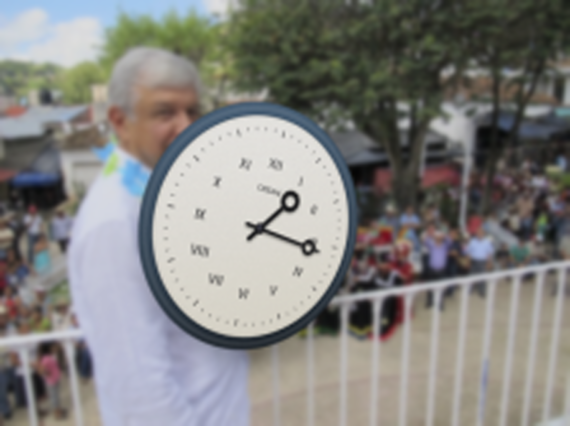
1:16
